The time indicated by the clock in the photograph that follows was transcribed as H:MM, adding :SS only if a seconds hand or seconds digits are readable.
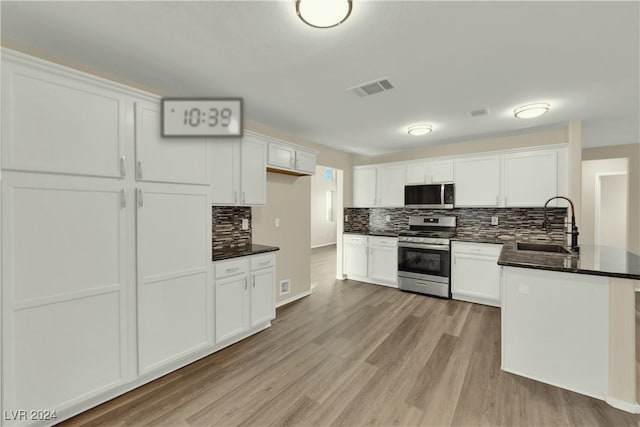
10:39
